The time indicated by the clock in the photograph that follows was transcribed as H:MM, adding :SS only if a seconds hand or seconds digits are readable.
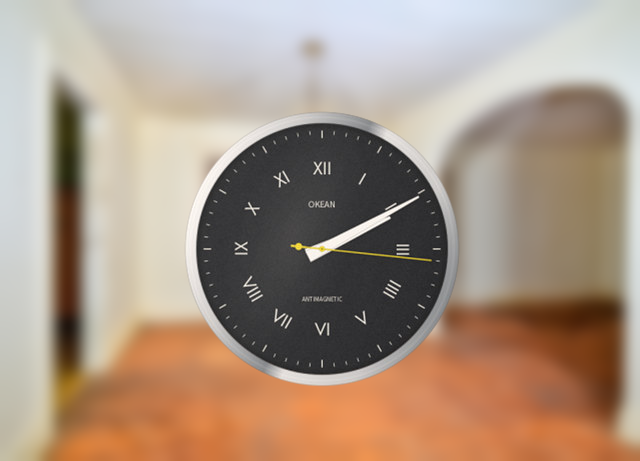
2:10:16
